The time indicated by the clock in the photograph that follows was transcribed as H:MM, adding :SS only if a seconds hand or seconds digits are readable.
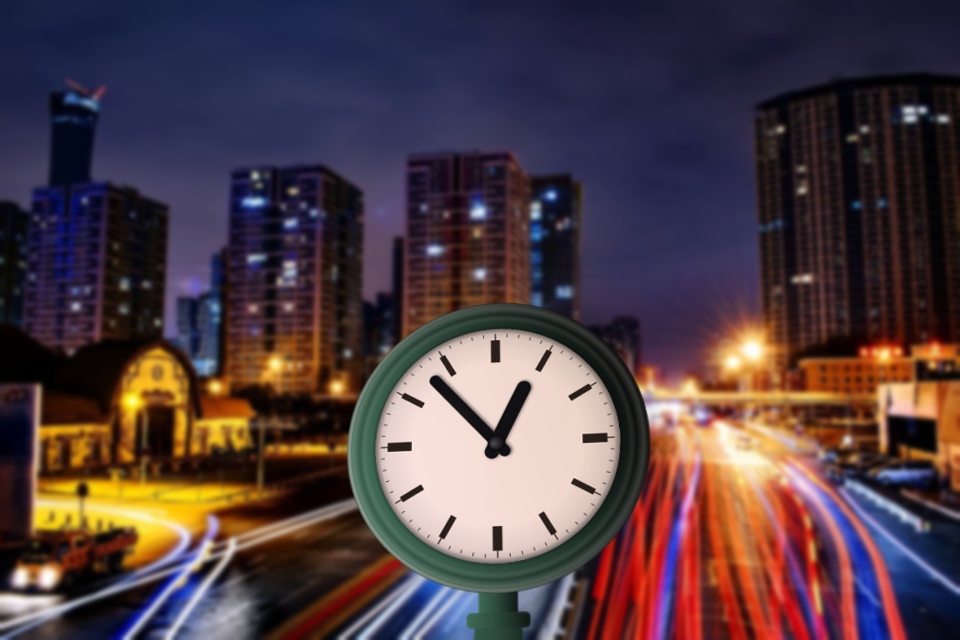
12:53
